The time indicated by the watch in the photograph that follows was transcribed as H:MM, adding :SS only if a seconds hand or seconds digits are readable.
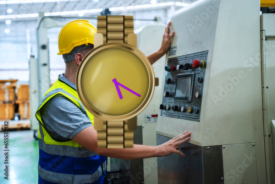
5:20
